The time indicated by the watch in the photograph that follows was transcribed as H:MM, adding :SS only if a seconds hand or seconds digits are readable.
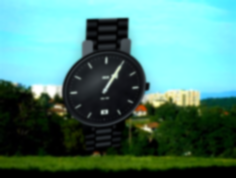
1:05
